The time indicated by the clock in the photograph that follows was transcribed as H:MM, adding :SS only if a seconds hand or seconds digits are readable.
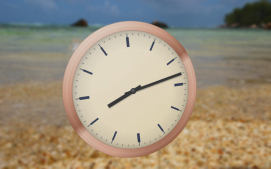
8:13
